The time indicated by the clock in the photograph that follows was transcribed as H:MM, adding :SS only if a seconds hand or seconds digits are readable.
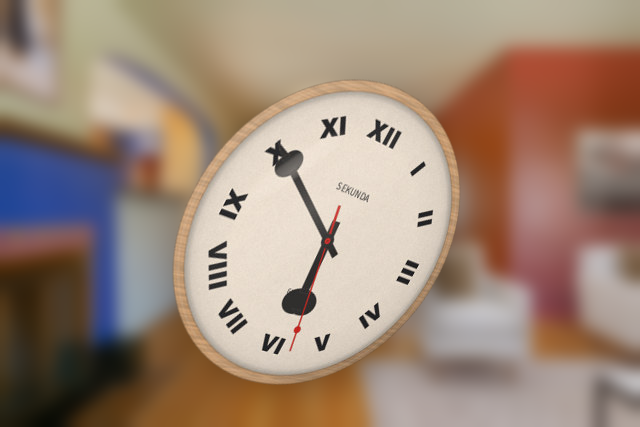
5:50:28
